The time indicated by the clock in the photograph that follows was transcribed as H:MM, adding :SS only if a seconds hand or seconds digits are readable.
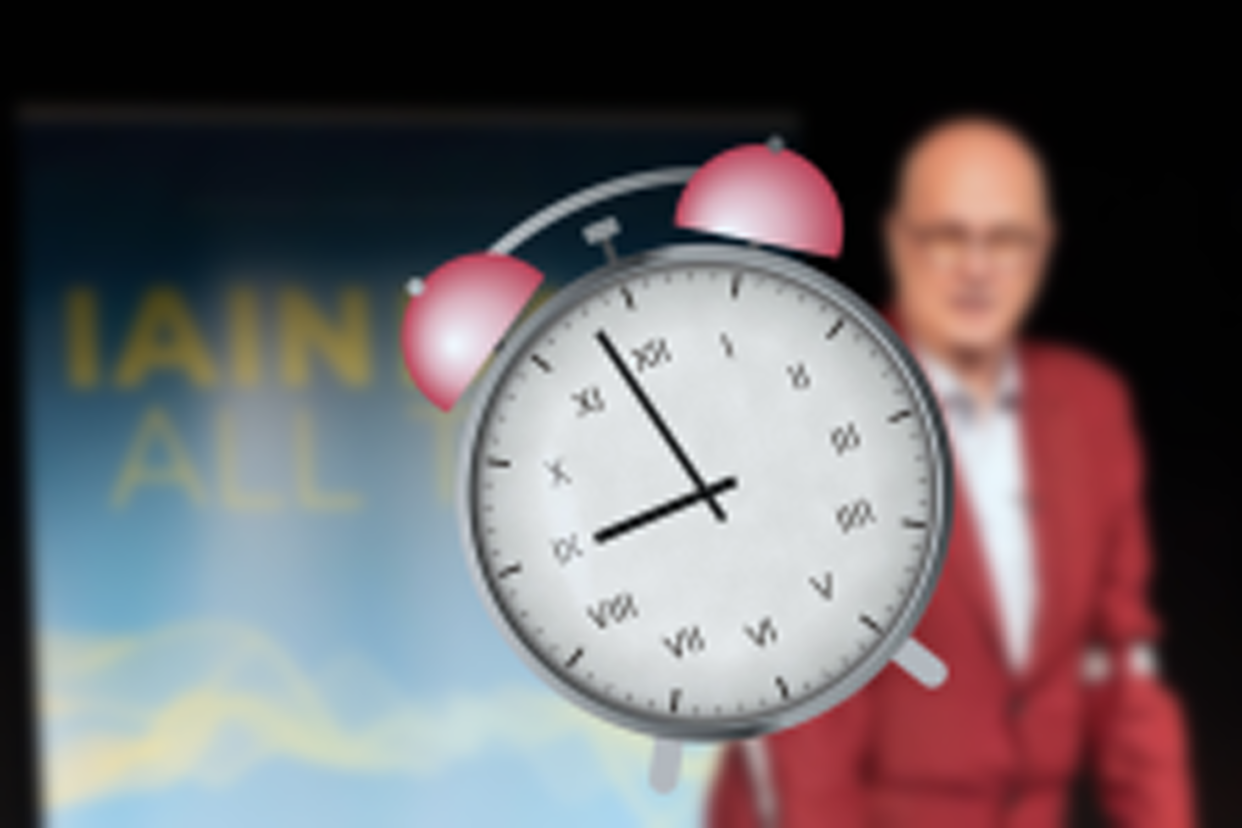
8:58
